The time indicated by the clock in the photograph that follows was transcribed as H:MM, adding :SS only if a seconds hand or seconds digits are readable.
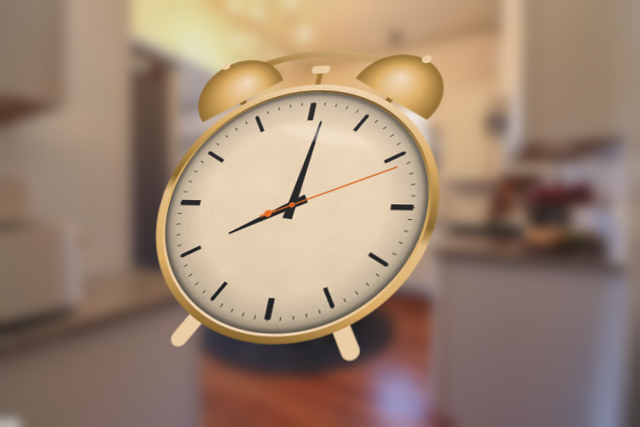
8:01:11
